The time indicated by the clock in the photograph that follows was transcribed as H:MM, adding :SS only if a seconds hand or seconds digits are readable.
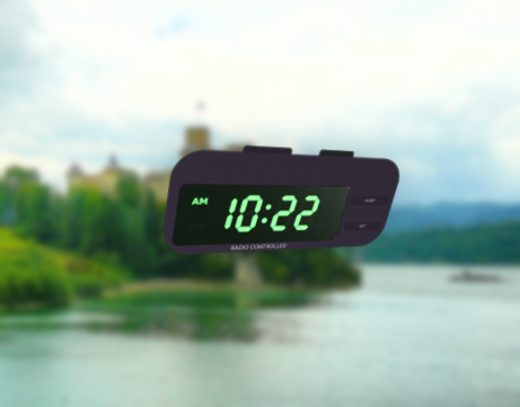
10:22
